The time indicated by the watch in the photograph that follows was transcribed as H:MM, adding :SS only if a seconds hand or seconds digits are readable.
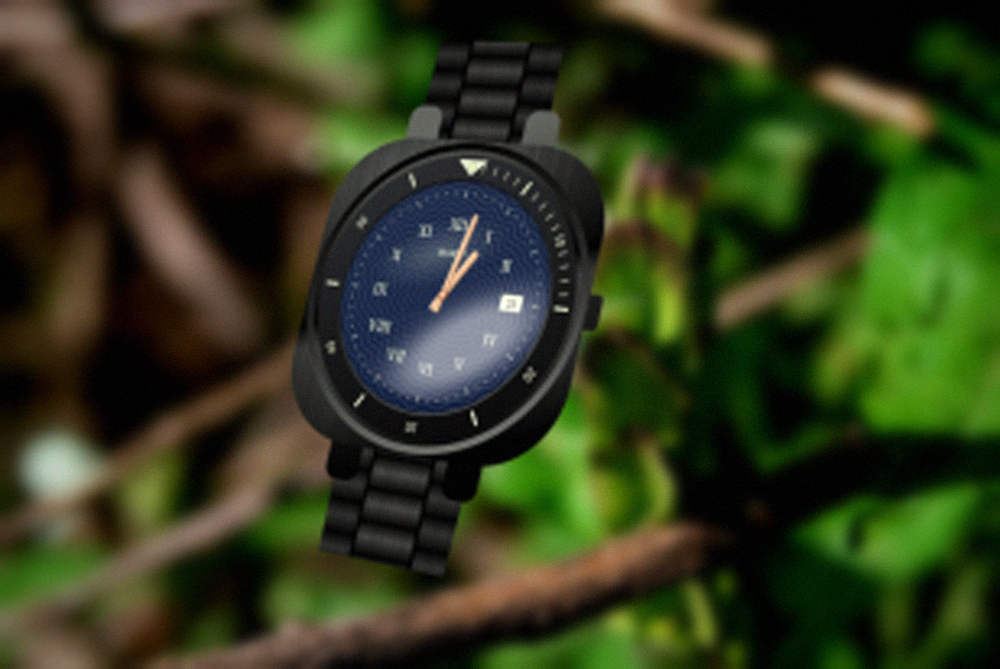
1:02
